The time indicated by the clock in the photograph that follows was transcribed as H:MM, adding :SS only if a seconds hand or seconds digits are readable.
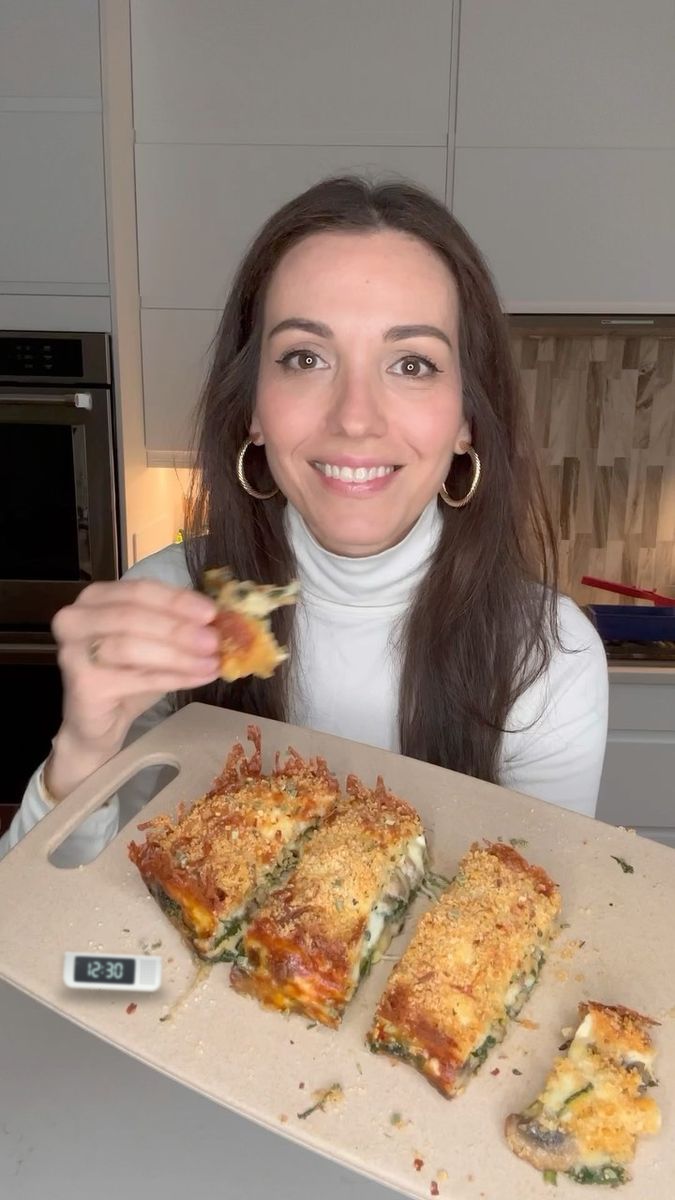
12:30
